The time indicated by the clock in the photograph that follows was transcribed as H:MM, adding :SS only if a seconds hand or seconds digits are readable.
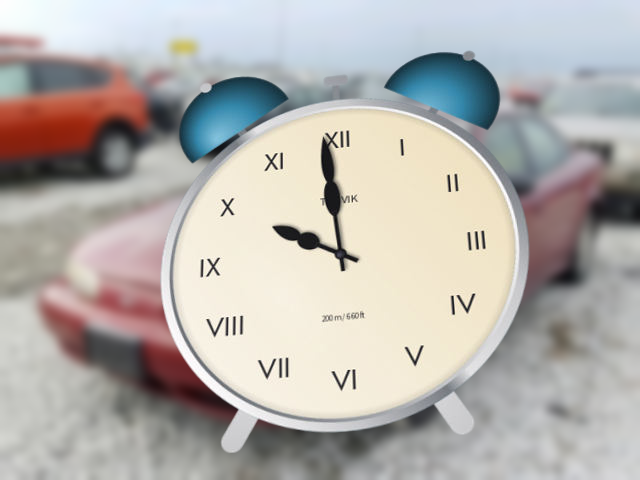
9:59
